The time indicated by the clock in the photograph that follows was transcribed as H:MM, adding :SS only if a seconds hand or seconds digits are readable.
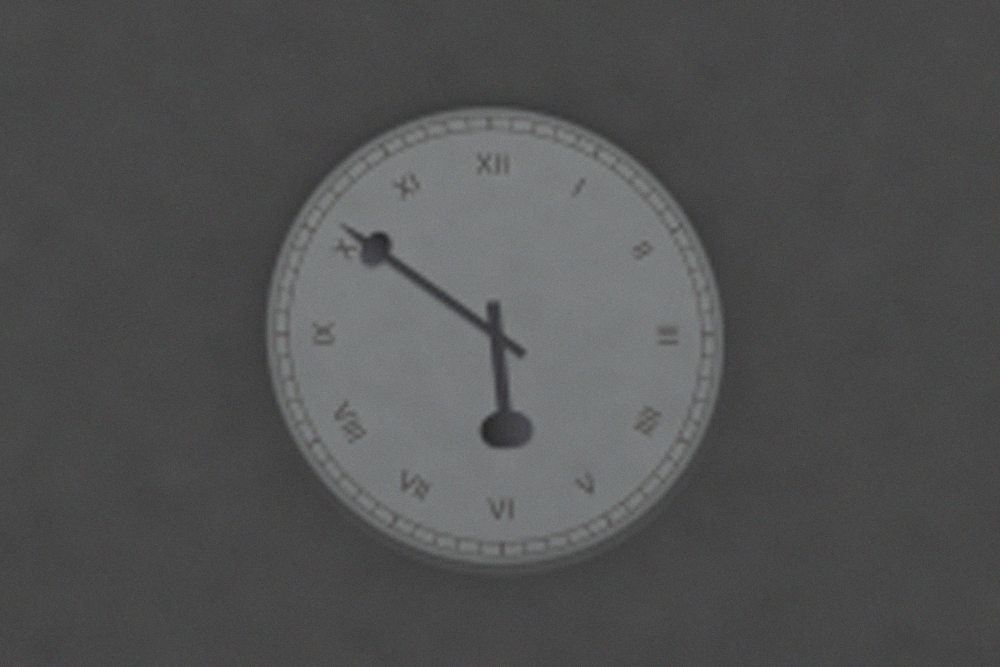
5:51
